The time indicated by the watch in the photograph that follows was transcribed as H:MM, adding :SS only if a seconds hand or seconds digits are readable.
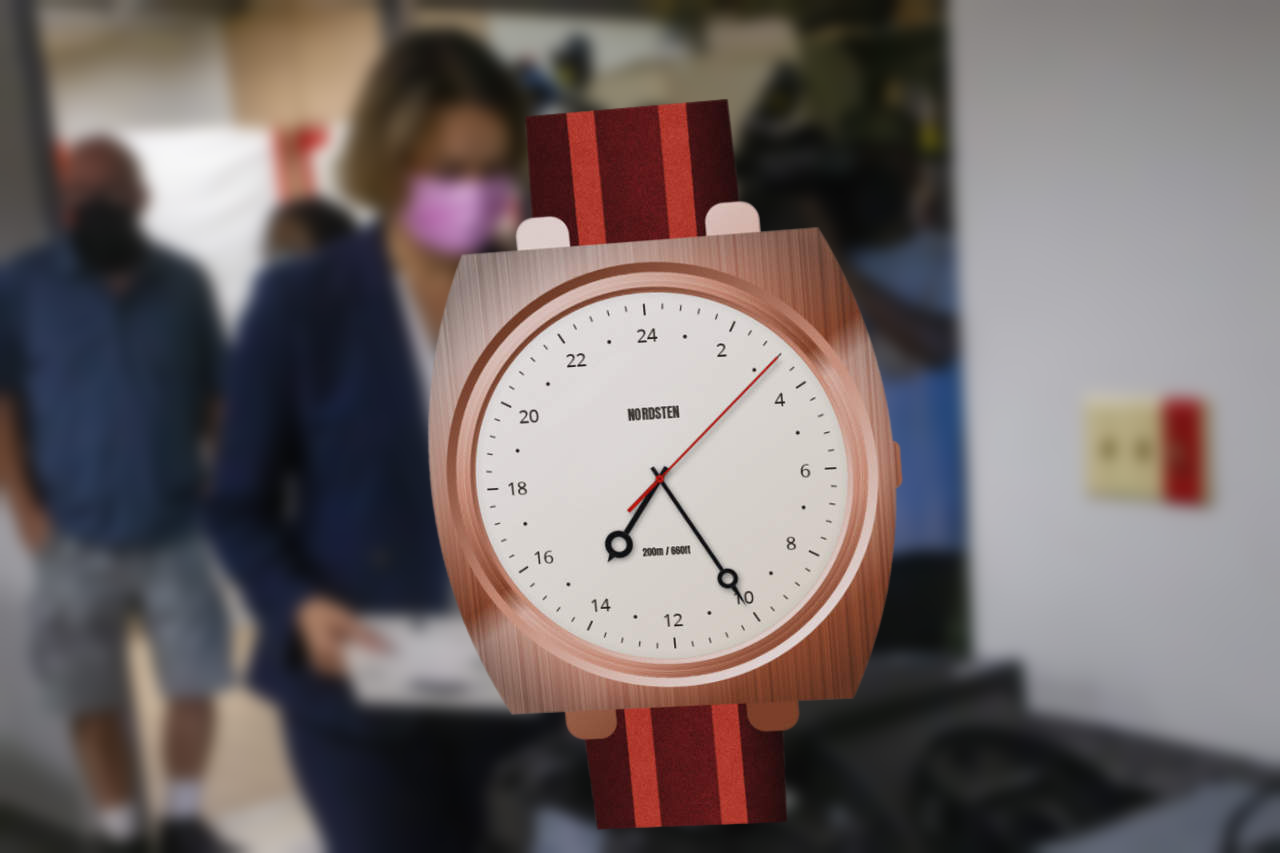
14:25:08
